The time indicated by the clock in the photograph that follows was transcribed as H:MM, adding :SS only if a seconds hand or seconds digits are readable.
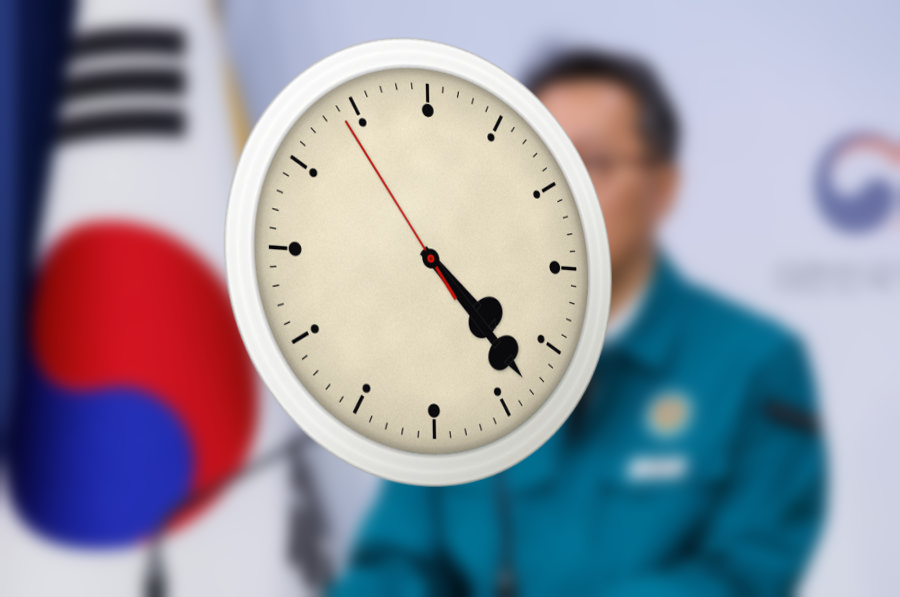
4:22:54
